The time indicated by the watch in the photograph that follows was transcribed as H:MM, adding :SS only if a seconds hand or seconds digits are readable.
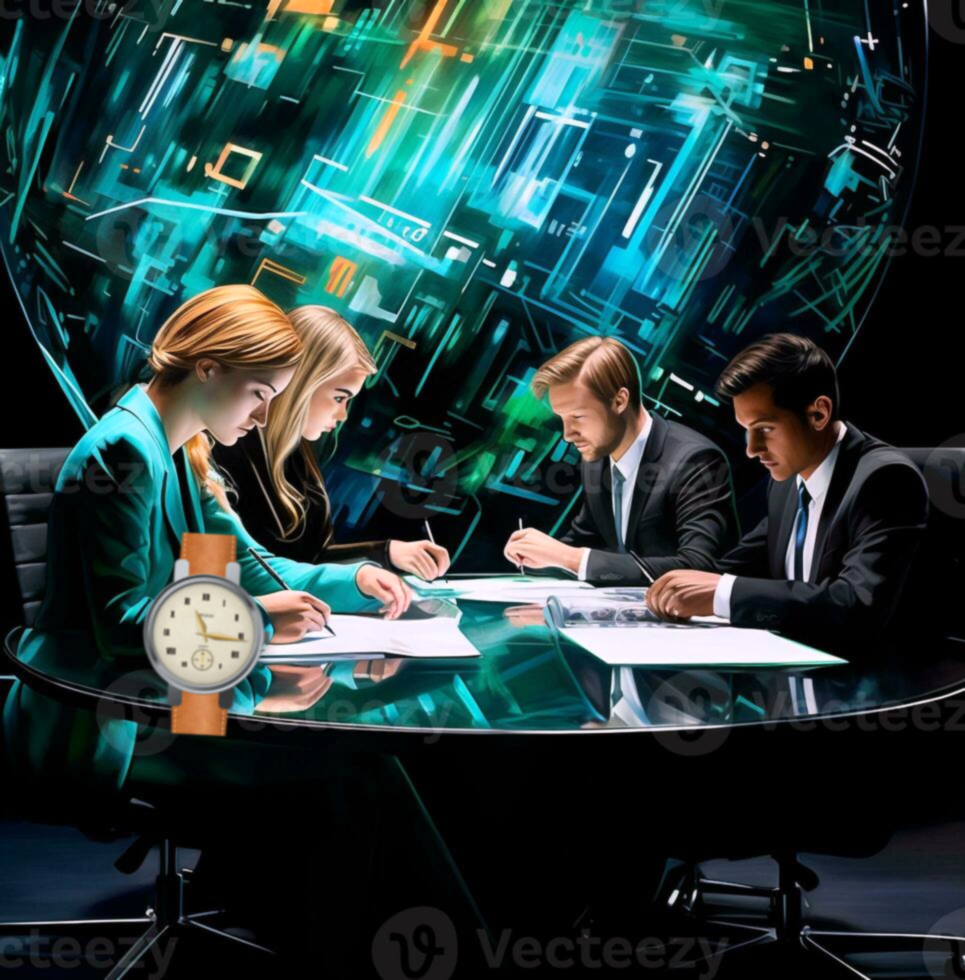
11:16
